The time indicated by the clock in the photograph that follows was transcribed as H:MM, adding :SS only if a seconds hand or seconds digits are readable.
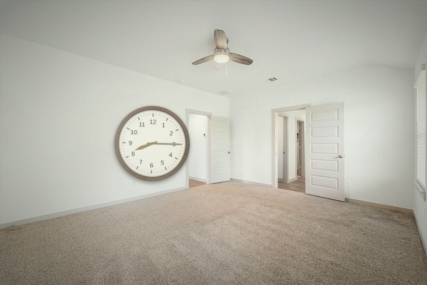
8:15
